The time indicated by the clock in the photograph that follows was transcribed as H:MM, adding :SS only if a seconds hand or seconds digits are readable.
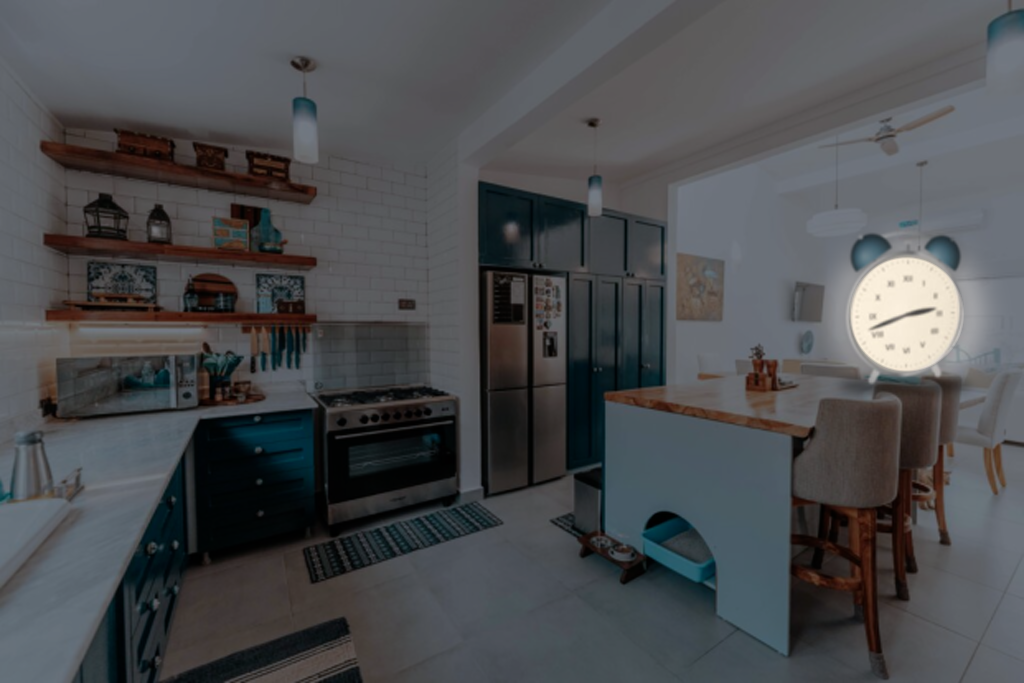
2:42
